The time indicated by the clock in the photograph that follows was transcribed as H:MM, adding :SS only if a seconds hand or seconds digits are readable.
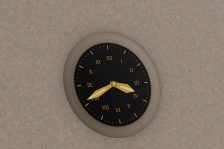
3:41
